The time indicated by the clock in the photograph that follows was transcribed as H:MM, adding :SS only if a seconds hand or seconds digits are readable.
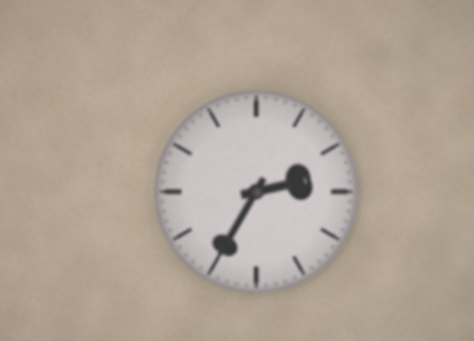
2:35
